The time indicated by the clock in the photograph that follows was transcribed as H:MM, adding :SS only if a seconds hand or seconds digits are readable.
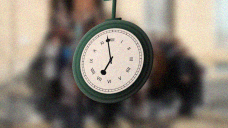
6:58
